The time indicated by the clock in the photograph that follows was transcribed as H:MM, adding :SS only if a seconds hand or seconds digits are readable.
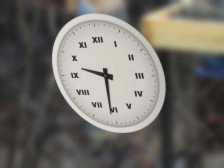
9:31
